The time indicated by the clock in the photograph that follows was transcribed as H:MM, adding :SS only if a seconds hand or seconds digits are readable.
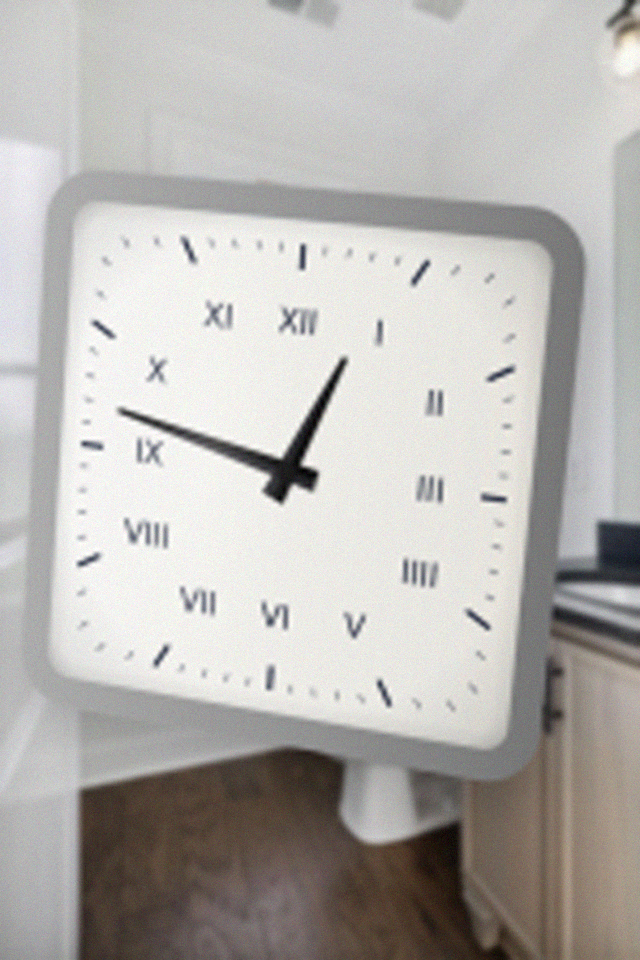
12:47
